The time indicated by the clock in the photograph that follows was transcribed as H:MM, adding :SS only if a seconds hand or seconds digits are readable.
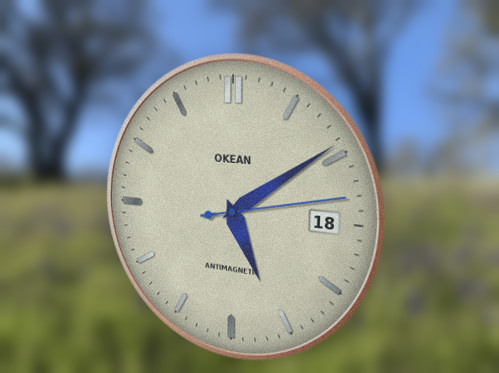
5:09:13
